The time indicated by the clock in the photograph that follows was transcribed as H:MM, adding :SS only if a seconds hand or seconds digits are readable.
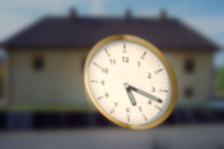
5:18
